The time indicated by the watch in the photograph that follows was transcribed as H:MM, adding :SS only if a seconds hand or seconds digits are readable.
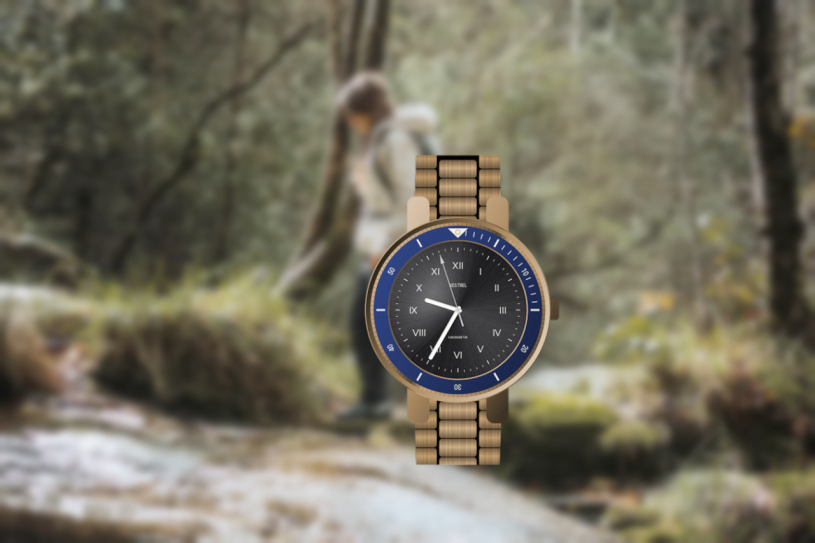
9:34:57
